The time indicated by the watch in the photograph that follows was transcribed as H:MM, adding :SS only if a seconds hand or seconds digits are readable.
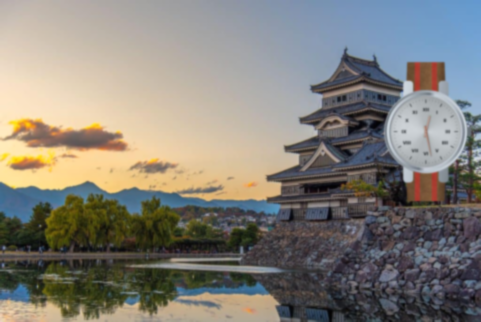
12:28
